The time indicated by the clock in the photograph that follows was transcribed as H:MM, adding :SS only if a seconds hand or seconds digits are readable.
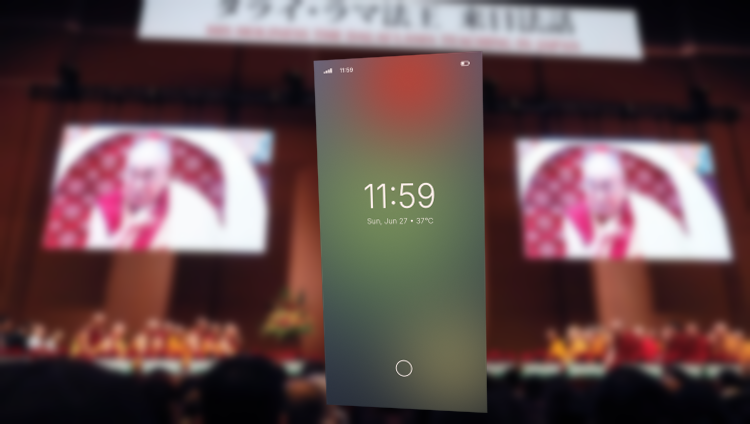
11:59
